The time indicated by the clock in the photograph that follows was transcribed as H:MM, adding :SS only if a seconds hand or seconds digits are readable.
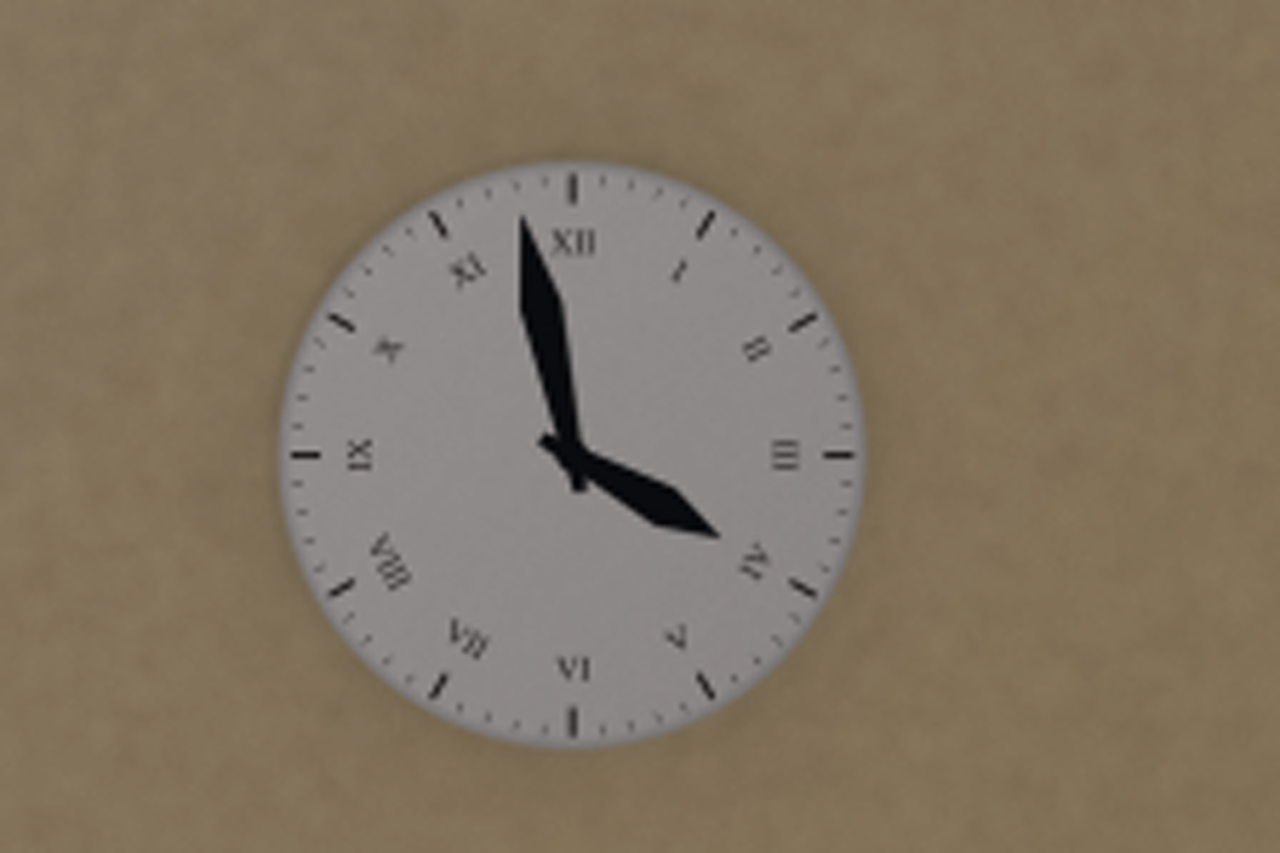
3:58
